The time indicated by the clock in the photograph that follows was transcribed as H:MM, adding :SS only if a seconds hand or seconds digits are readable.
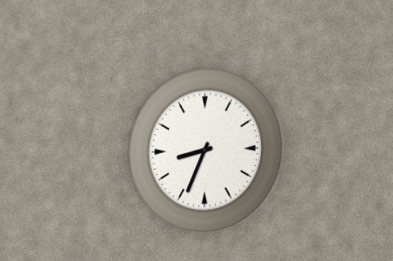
8:34
